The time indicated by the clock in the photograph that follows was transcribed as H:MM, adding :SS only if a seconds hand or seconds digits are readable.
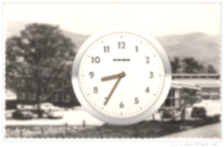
8:35
